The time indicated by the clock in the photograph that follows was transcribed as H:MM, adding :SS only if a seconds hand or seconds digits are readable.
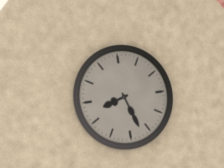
8:27
